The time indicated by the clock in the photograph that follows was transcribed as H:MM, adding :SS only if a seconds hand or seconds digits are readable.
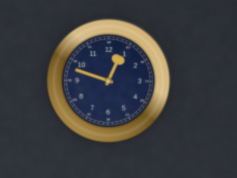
12:48
